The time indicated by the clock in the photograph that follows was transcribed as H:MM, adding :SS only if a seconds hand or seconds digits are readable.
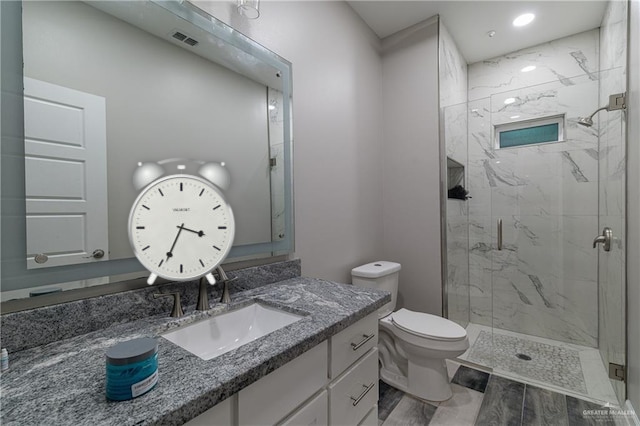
3:34
